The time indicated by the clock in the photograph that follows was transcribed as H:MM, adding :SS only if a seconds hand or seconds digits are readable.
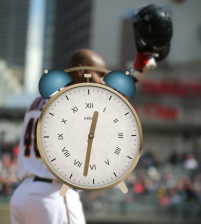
12:32
